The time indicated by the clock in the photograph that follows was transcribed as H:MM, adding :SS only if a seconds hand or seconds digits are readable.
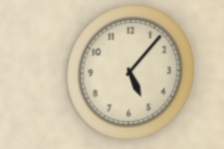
5:07
